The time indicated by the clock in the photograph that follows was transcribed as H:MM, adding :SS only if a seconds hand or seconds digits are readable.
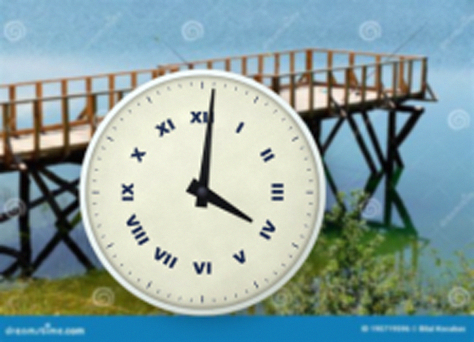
4:01
